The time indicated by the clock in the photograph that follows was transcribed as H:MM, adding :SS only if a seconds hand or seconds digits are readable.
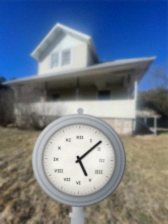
5:08
